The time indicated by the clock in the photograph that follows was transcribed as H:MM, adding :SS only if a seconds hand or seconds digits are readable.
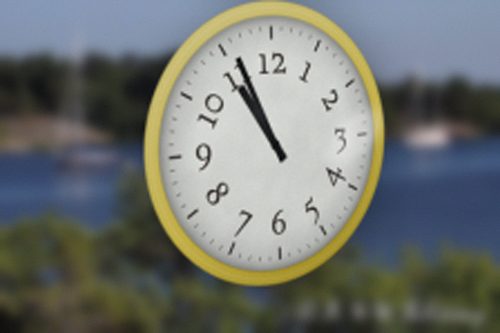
10:56
